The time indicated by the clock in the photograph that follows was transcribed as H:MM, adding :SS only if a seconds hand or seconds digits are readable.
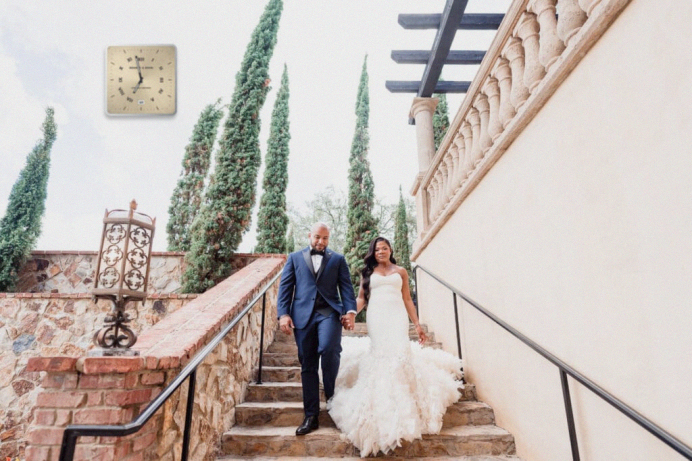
6:58
